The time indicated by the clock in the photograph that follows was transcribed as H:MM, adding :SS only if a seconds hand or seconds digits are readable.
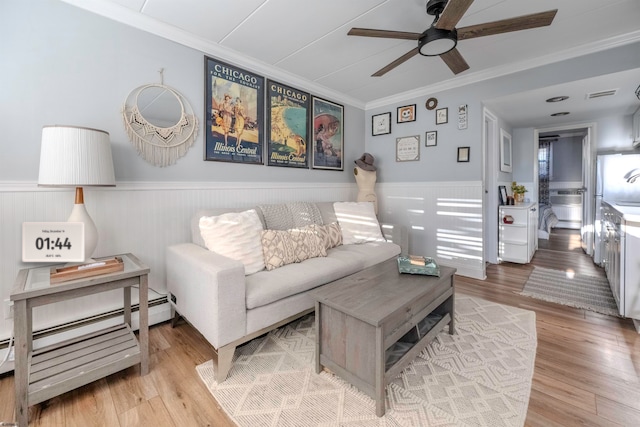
1:44
